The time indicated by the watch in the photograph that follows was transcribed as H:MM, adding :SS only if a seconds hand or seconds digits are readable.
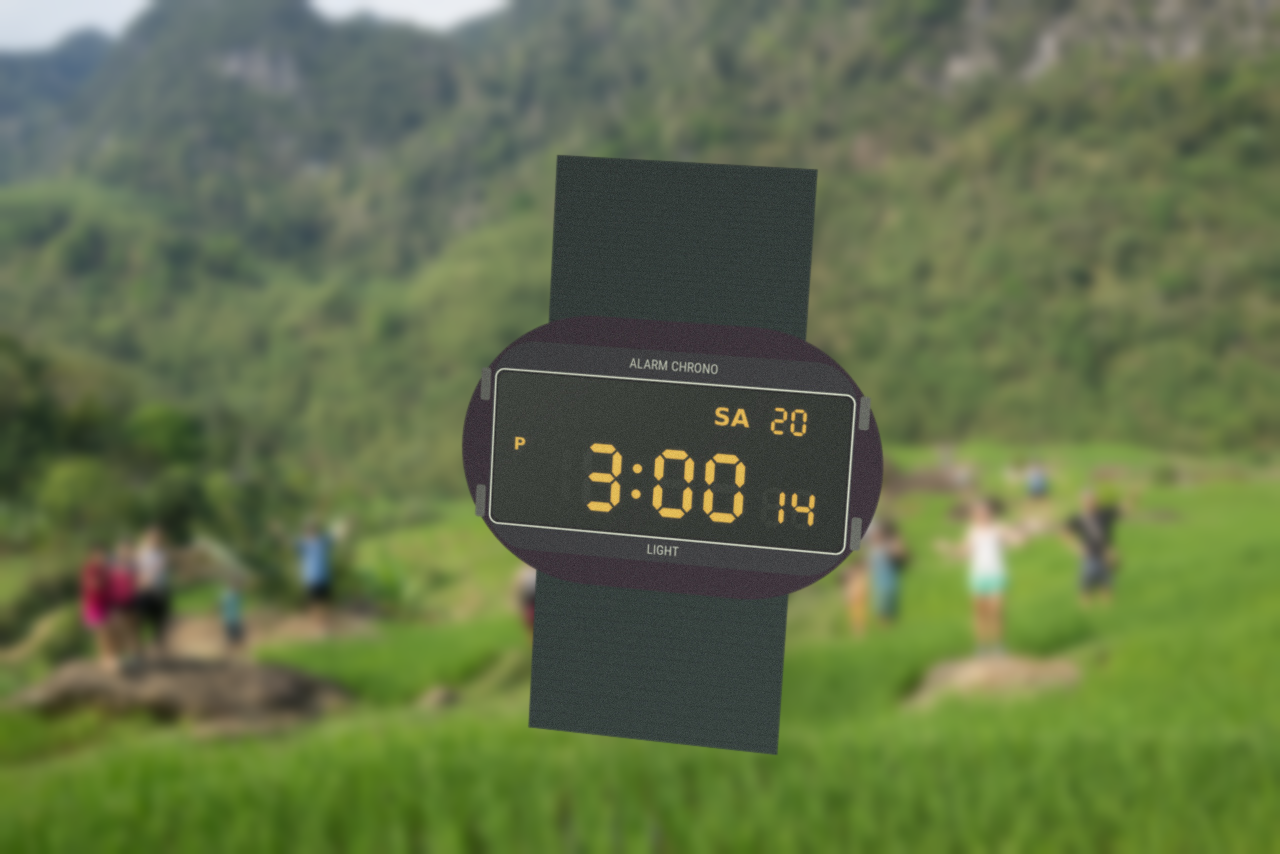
3:00:14
